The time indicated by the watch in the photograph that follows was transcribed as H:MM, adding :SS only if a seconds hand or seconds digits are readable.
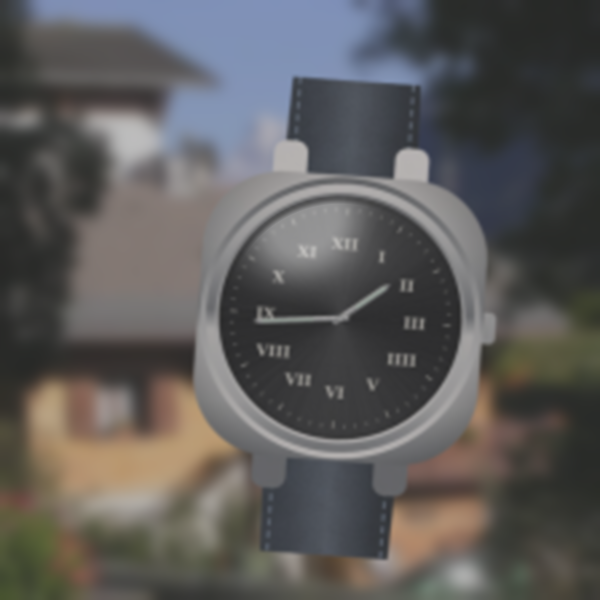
1:44
